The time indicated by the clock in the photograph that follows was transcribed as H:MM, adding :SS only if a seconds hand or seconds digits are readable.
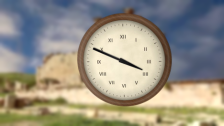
3:49
